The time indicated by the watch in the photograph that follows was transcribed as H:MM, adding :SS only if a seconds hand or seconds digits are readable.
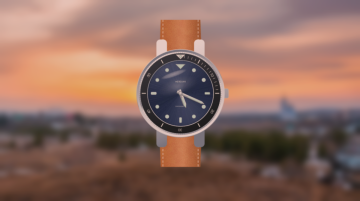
5:19
